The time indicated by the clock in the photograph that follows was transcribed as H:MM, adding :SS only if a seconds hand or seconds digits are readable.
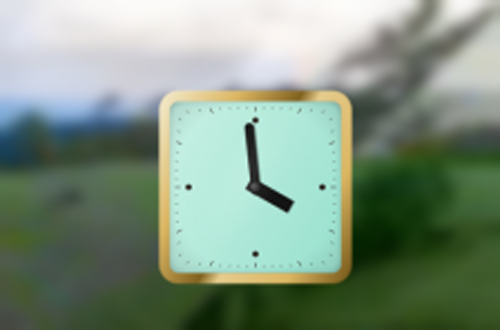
3:59
